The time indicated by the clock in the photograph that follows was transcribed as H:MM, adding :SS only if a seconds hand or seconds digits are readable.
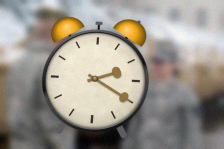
2:20
